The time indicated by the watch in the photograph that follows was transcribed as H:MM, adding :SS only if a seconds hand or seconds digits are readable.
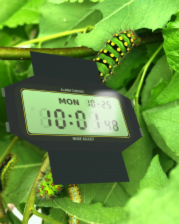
10:01:48
